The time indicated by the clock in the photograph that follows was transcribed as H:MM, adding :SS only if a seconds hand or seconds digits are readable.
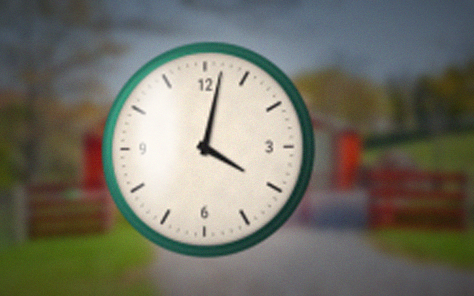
4:02
